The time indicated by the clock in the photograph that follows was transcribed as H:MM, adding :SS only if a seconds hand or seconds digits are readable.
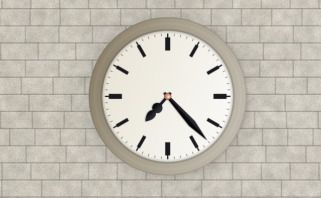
7:23
